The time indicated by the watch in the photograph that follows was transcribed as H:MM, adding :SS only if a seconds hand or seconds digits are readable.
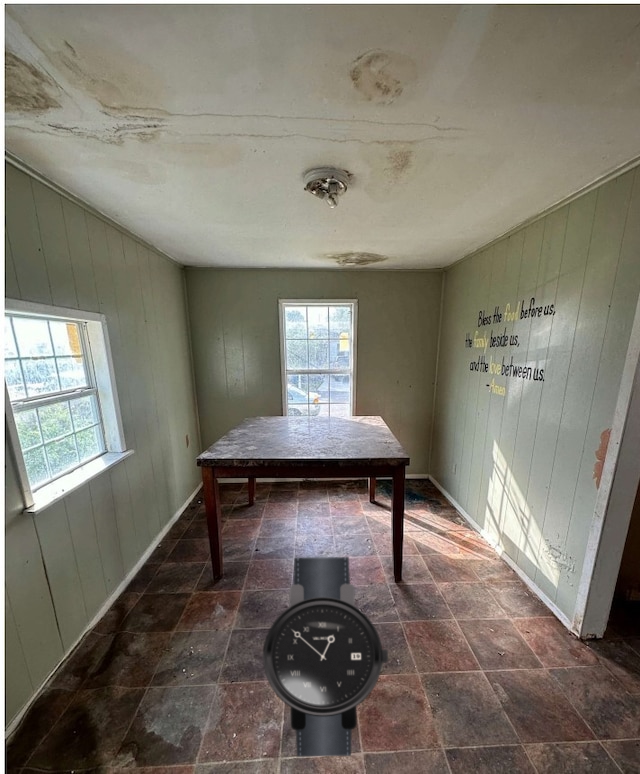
12:52
